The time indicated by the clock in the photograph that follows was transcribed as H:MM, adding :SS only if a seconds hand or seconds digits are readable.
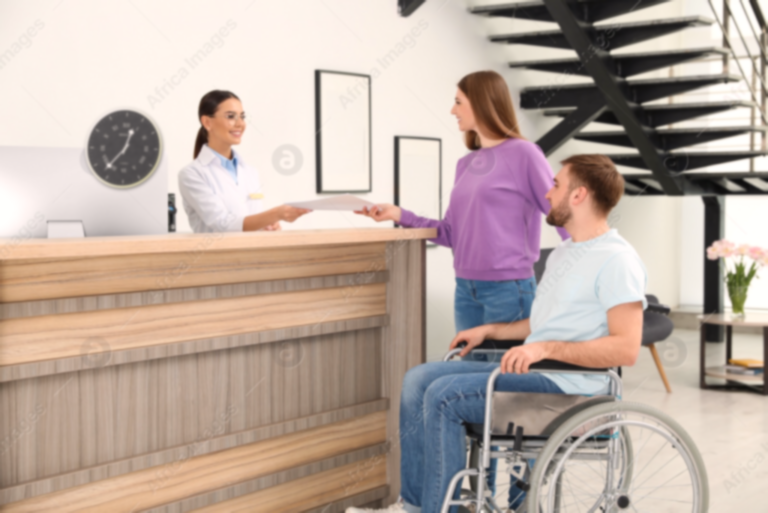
12:37
